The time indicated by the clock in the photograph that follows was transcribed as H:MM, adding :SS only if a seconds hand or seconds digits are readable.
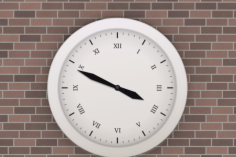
3:49
